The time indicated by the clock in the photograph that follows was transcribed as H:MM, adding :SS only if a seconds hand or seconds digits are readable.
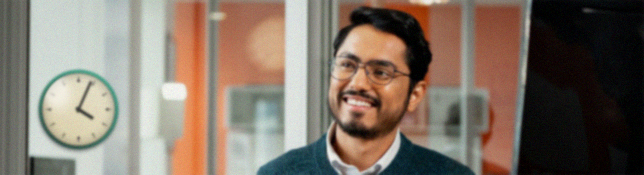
4:04
